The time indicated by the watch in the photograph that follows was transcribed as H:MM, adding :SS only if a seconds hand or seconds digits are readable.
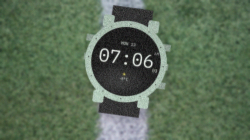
7:06
